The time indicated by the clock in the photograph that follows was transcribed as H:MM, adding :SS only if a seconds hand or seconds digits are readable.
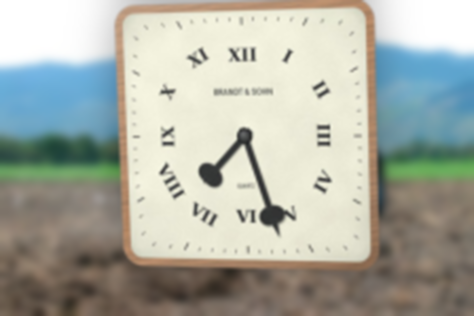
7:27
